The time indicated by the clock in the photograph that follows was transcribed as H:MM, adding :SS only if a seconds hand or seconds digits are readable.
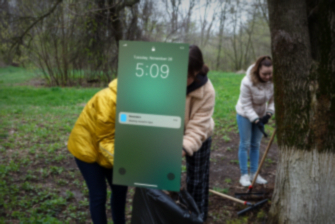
5:09
